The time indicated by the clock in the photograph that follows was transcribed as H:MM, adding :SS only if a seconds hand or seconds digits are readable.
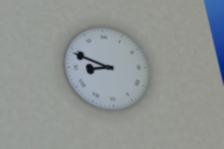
8:49
